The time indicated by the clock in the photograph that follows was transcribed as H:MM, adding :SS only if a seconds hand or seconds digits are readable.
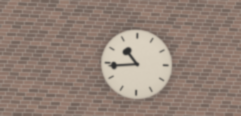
10:44
